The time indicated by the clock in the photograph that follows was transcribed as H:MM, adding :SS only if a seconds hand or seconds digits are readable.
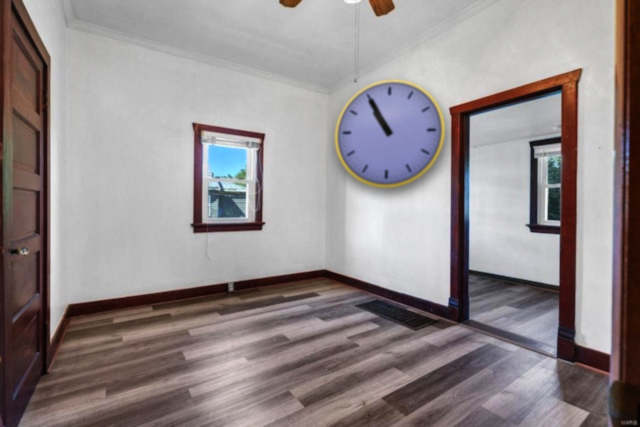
10:55
